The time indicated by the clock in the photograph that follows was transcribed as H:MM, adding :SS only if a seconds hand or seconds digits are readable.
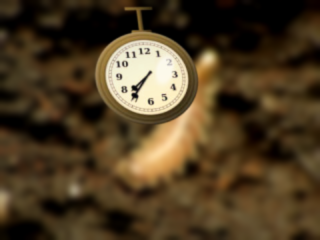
7:36
